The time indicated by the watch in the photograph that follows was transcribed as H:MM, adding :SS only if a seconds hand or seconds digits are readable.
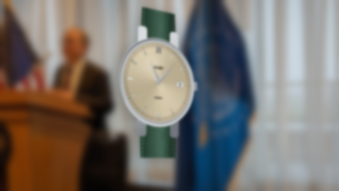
11:07
